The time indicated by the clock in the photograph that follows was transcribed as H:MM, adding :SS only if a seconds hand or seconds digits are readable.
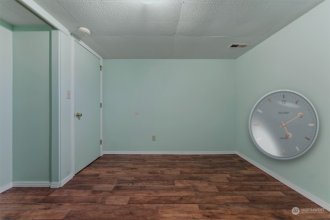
5:10
